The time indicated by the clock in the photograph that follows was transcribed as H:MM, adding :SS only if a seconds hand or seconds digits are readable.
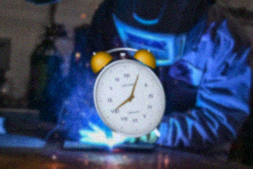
8:05
